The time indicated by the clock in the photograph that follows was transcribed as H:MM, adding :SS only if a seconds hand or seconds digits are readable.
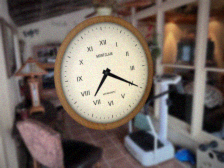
7:20
